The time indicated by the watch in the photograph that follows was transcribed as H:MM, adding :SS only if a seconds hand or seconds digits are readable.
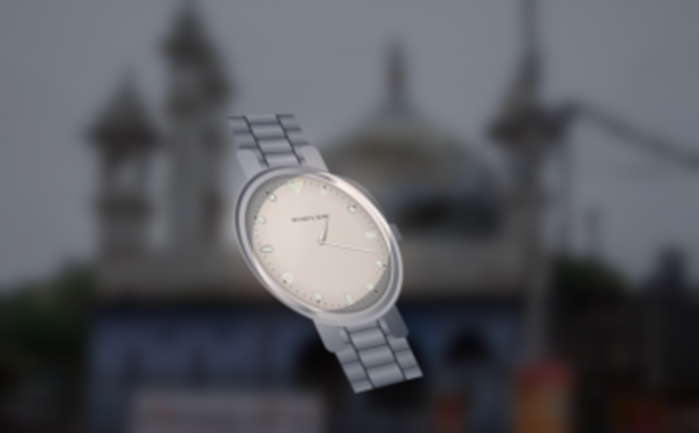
1:18
